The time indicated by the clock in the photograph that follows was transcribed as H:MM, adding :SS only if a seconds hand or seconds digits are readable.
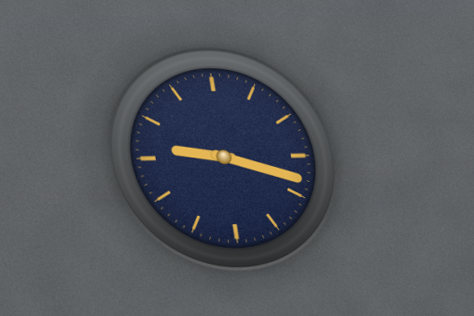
9:18
